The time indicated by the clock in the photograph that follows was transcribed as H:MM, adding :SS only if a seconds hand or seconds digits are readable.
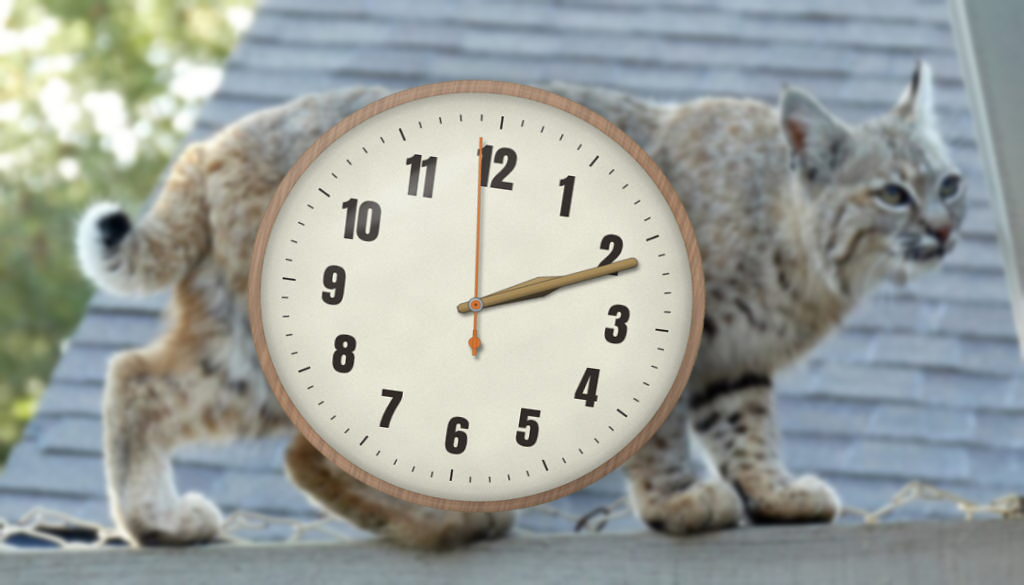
2:10:59
